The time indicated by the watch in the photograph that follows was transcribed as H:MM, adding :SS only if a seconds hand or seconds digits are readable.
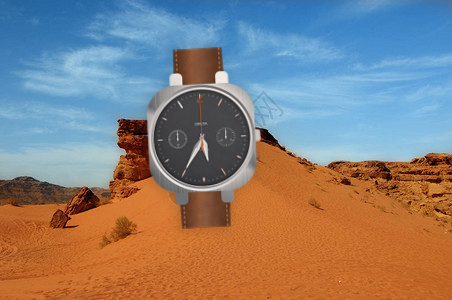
5:35
